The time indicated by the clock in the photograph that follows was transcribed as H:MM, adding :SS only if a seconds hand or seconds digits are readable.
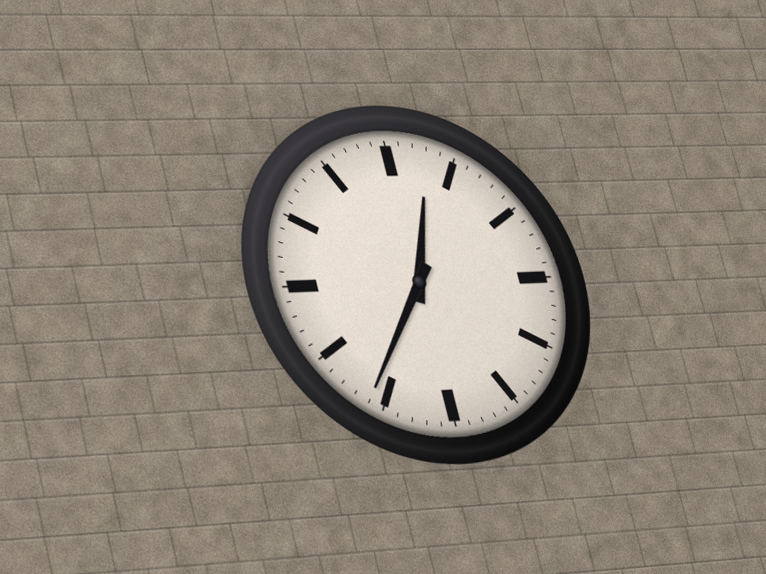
12:36
